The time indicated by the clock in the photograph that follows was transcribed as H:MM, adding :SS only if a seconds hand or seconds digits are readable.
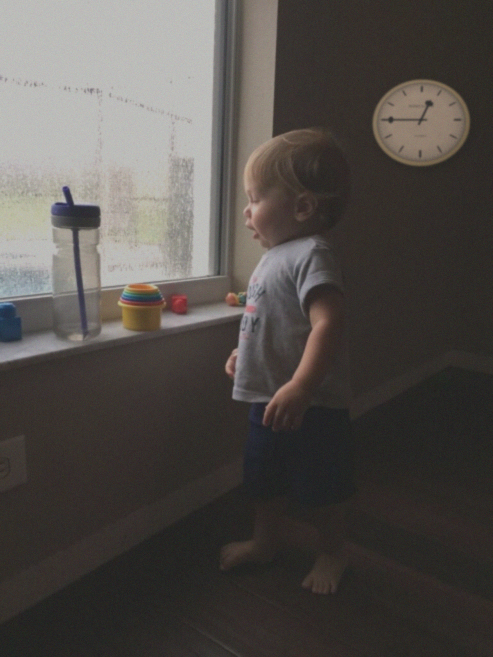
12:45
